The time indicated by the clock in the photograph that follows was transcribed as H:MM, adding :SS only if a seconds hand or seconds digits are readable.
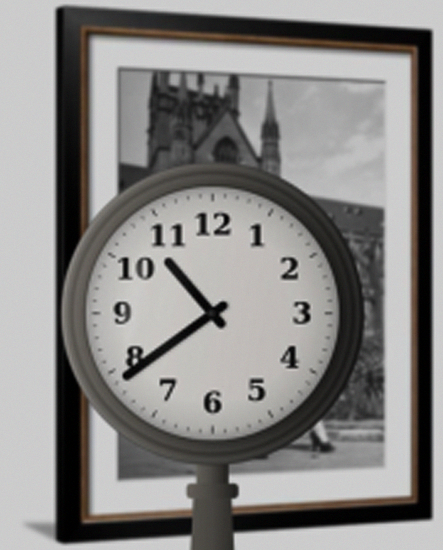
10:39
